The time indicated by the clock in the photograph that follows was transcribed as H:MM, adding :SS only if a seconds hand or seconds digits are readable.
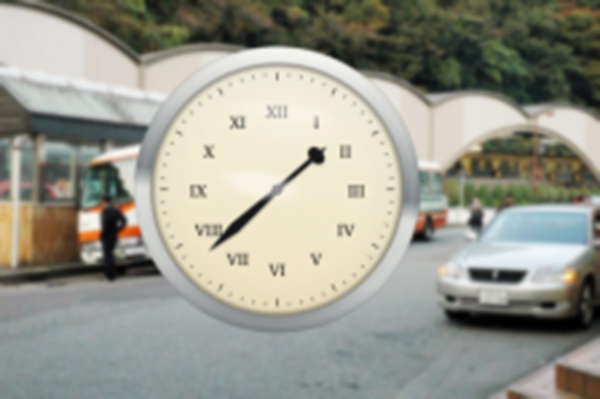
1:38
